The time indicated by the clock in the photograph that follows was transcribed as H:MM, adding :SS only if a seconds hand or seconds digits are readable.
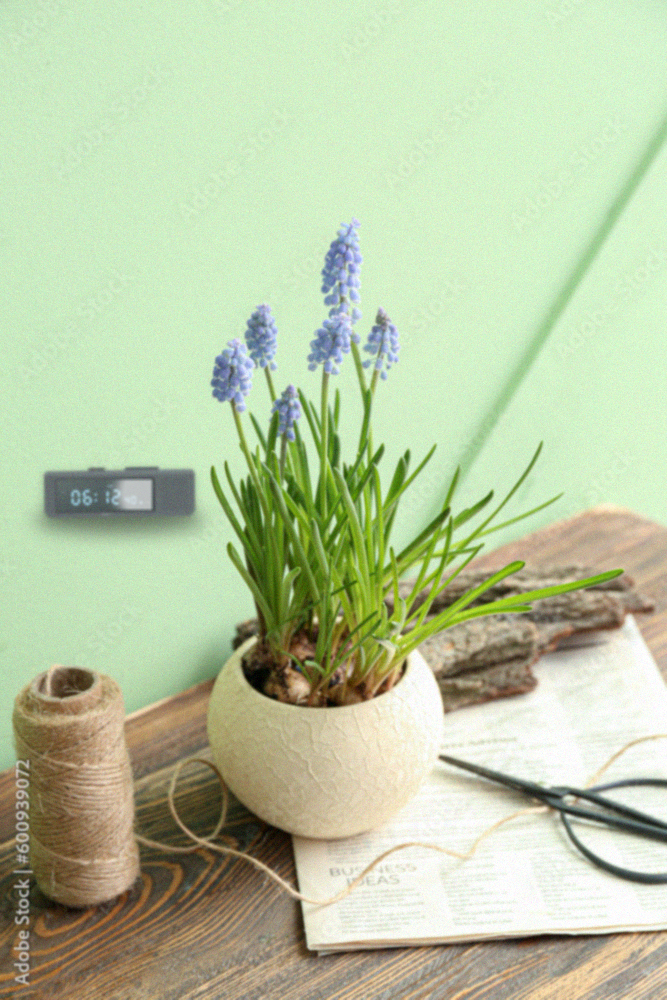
6:12
